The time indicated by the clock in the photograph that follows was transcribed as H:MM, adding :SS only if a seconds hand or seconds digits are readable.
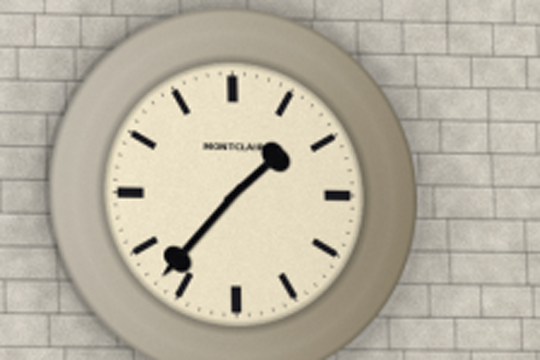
1:37
